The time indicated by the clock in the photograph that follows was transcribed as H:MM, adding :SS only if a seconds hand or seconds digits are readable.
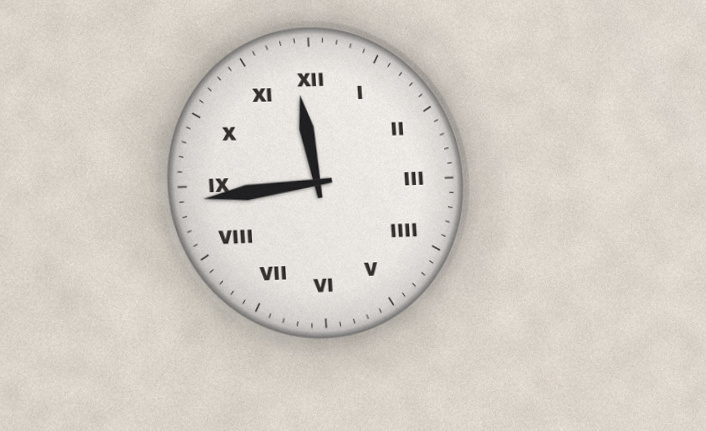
11:44
